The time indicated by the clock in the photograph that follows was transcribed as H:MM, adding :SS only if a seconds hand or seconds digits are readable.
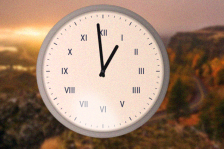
12:59
